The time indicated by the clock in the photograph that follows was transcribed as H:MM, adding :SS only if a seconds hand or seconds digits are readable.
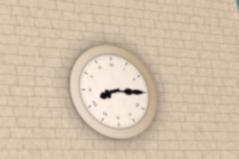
8:15
